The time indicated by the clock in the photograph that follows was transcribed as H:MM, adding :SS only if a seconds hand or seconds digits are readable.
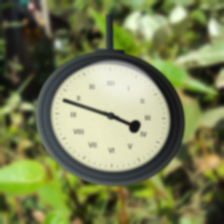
3:48
